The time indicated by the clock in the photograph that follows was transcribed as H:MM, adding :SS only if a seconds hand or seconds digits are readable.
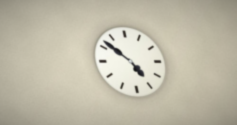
4:52
